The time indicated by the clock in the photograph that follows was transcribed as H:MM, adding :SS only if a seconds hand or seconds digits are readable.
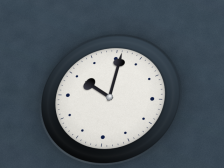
10:01
